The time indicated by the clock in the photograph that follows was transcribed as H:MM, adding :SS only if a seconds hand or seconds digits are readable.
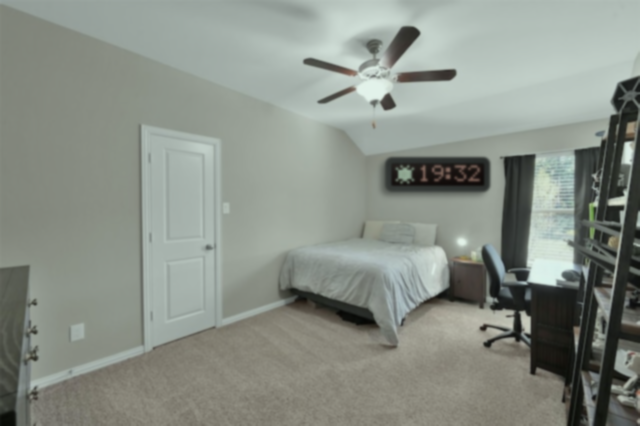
19:32
